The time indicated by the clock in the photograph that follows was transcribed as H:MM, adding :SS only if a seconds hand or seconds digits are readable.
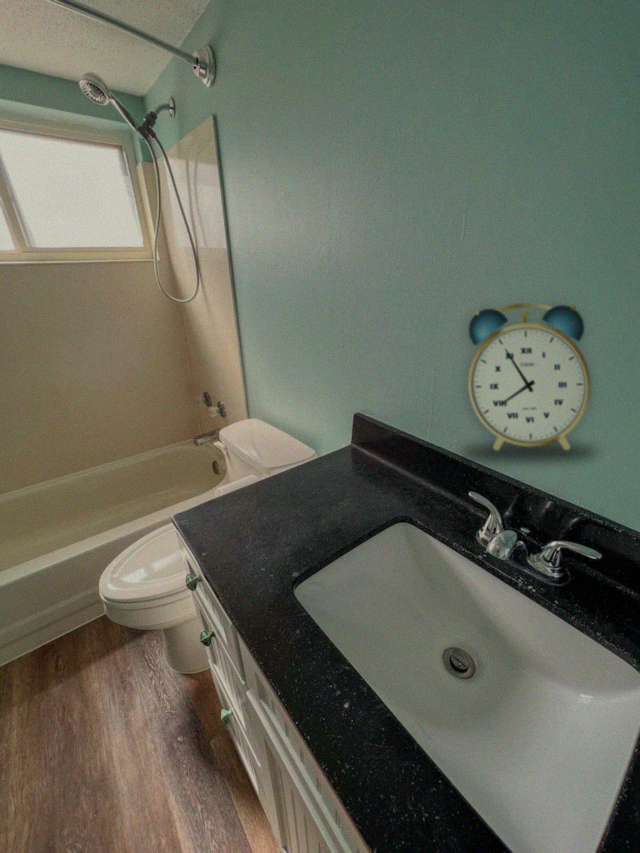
7:55
